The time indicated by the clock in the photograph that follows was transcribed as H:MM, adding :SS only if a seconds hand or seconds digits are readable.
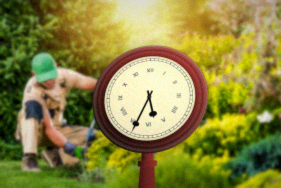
5:34
